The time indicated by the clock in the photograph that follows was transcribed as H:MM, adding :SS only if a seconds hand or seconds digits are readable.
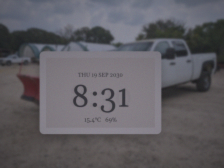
8:31
